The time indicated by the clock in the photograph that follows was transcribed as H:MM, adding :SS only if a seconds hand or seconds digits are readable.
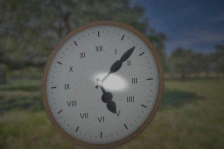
5:08
